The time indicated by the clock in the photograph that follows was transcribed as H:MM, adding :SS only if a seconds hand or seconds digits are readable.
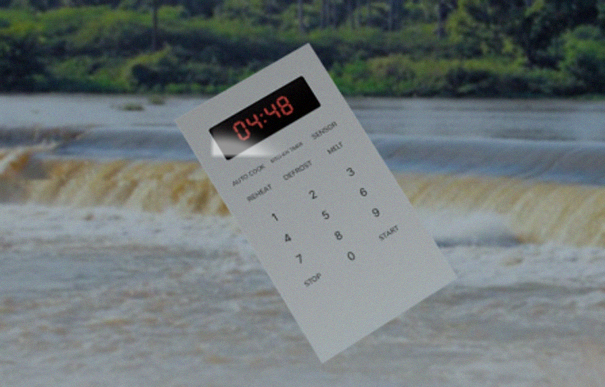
4:48
